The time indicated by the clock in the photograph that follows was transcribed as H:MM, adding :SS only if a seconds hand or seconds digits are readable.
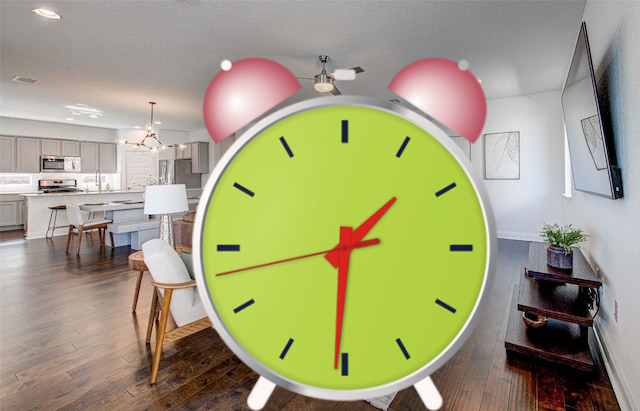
1:30:43
